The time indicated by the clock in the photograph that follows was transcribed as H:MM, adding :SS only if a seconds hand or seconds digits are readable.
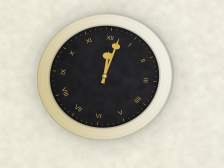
12:02
